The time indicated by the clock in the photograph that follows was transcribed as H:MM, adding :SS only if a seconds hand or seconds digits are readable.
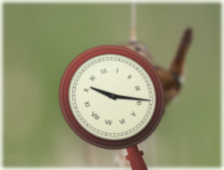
10:19
